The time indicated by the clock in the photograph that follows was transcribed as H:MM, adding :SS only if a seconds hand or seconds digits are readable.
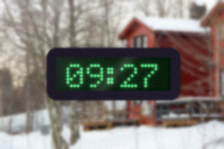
9:27
